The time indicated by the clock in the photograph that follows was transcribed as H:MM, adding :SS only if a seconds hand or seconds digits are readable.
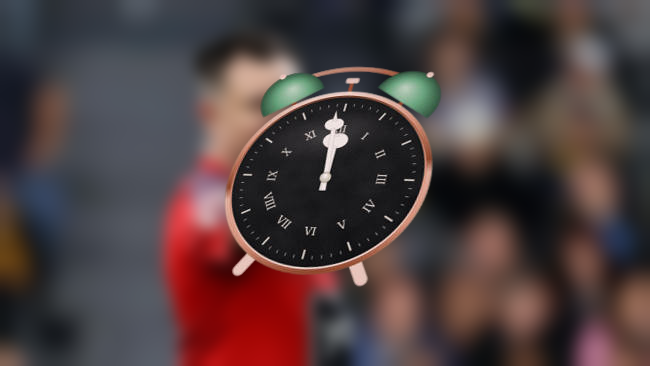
11:59
